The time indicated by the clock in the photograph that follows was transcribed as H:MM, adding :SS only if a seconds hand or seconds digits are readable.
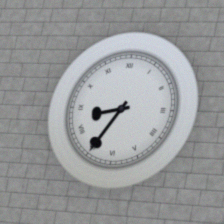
8:35
